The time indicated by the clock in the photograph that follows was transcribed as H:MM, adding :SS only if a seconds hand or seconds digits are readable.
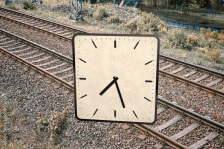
7:27
